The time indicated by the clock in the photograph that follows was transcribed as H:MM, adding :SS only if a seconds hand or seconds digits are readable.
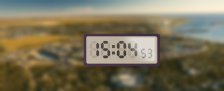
15:04:53
